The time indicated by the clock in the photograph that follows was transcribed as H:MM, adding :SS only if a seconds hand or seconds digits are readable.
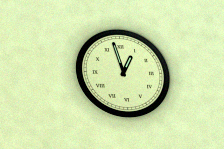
12:58
